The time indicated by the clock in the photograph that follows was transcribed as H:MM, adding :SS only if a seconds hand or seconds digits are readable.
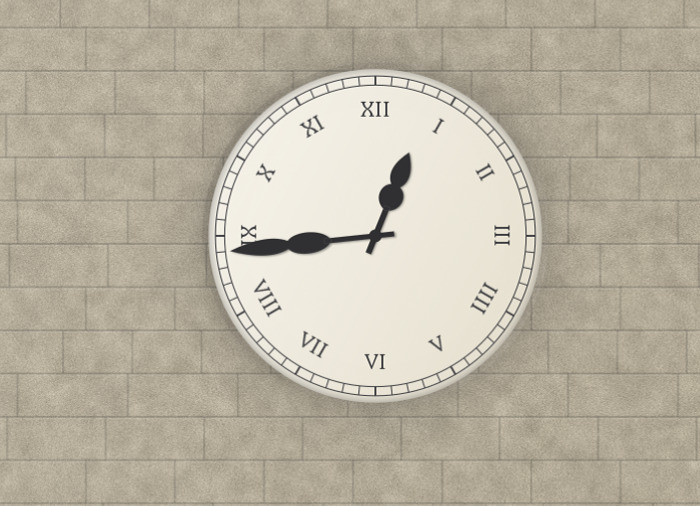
12:44
